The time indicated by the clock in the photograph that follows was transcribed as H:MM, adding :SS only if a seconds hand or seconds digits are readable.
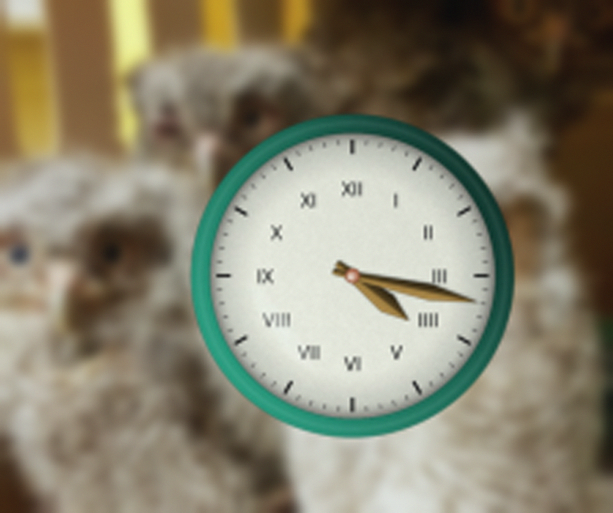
4:17
